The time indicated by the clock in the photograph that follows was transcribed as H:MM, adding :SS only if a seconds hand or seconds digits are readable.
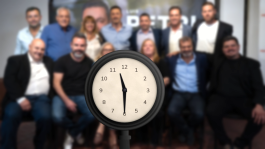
11:30
